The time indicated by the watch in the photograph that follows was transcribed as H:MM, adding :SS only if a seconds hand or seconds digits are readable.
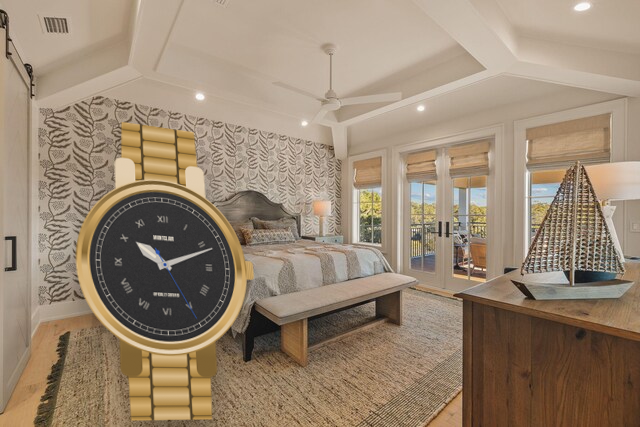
10:11:25
